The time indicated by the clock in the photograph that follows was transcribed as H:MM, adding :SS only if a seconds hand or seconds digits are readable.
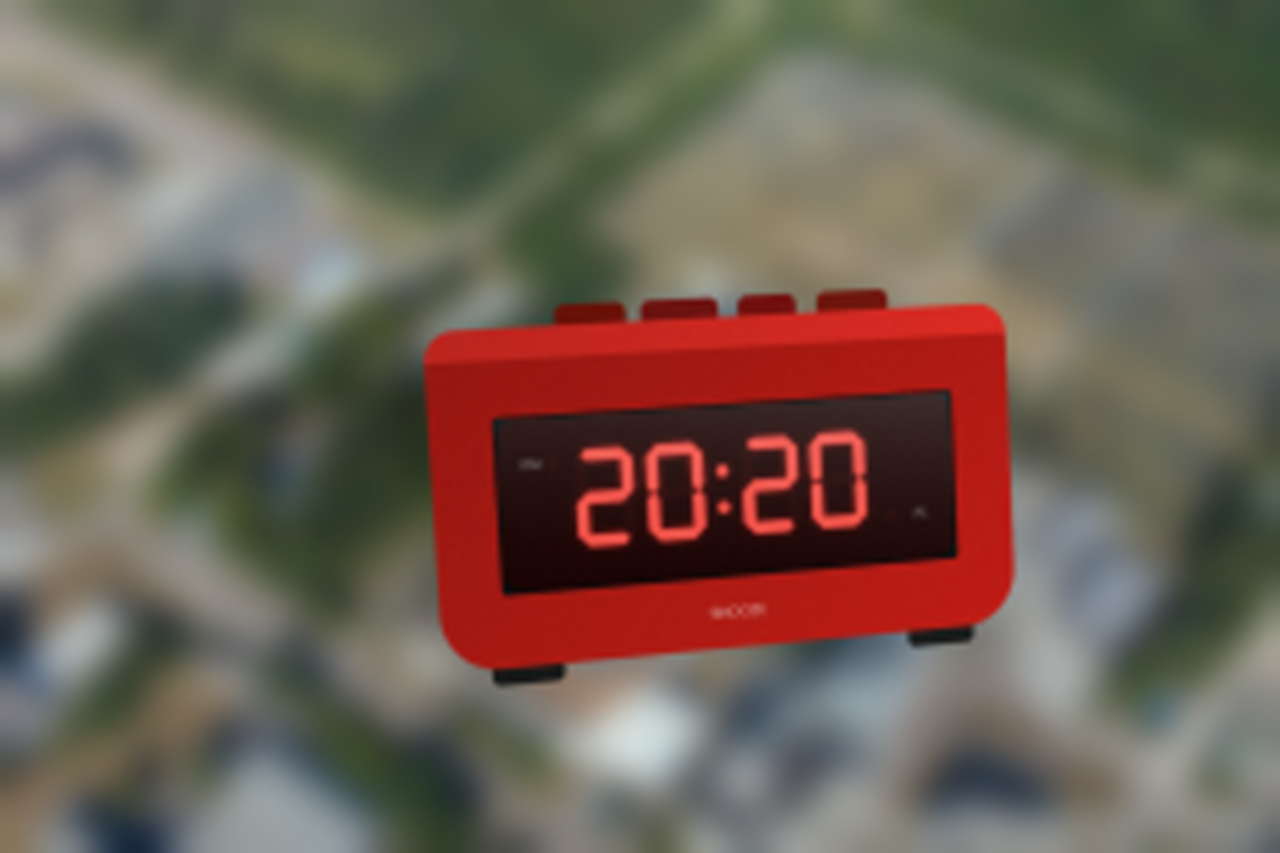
20:20
